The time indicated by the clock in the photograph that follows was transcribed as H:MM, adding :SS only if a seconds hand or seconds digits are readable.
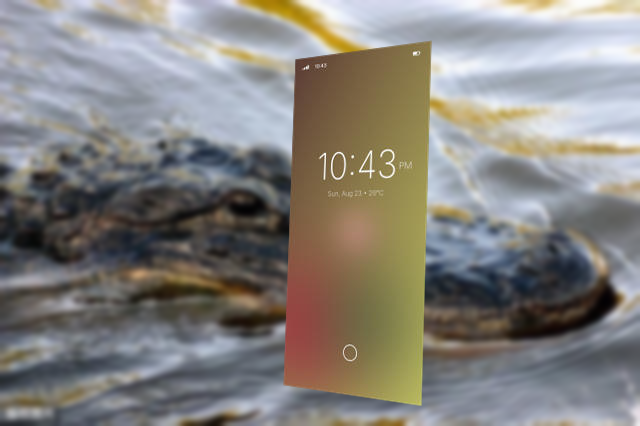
10:43
